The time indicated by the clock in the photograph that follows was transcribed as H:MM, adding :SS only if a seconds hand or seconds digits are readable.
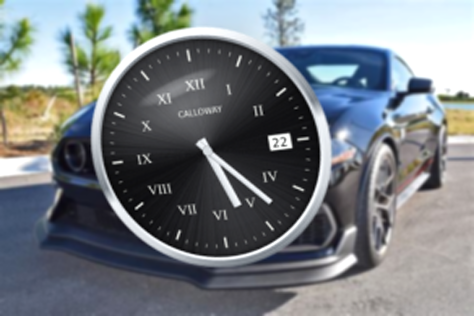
5:23
